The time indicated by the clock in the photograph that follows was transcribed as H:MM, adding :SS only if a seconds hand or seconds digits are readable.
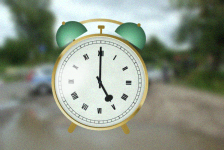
5:00
